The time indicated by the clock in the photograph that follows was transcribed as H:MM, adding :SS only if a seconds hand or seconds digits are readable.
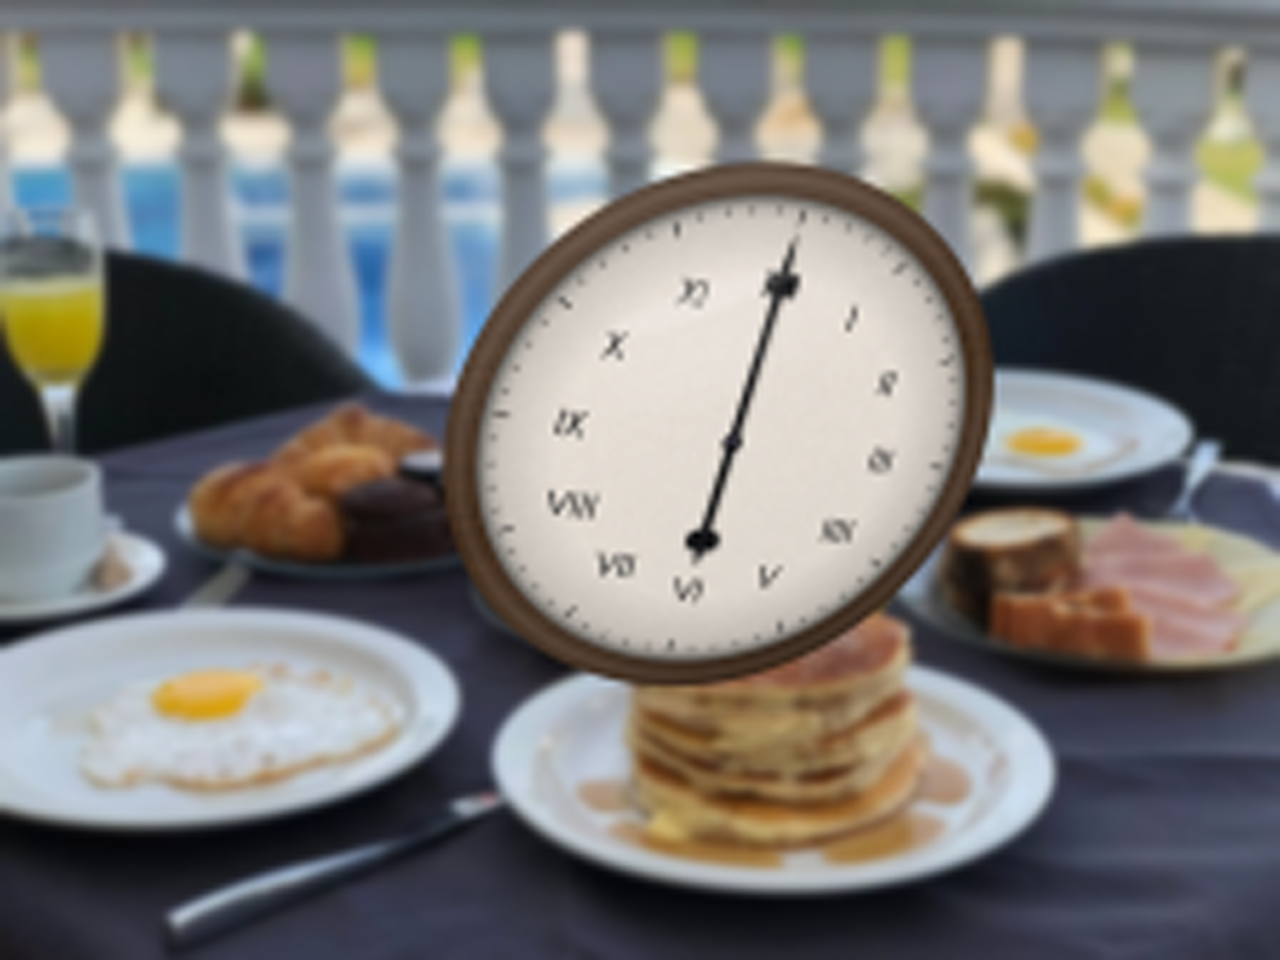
6:00
